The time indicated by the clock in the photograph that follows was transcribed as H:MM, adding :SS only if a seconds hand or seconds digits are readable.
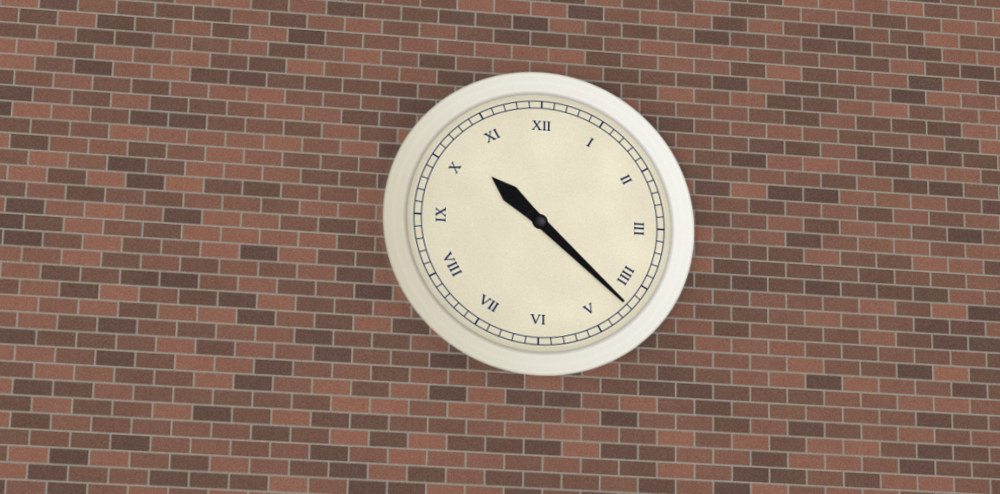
10:22
